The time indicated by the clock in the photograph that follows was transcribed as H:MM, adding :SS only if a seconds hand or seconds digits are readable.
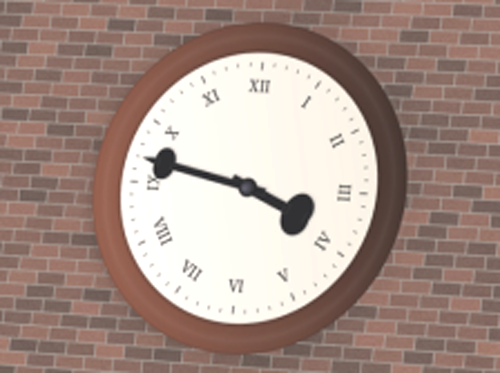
3:47
